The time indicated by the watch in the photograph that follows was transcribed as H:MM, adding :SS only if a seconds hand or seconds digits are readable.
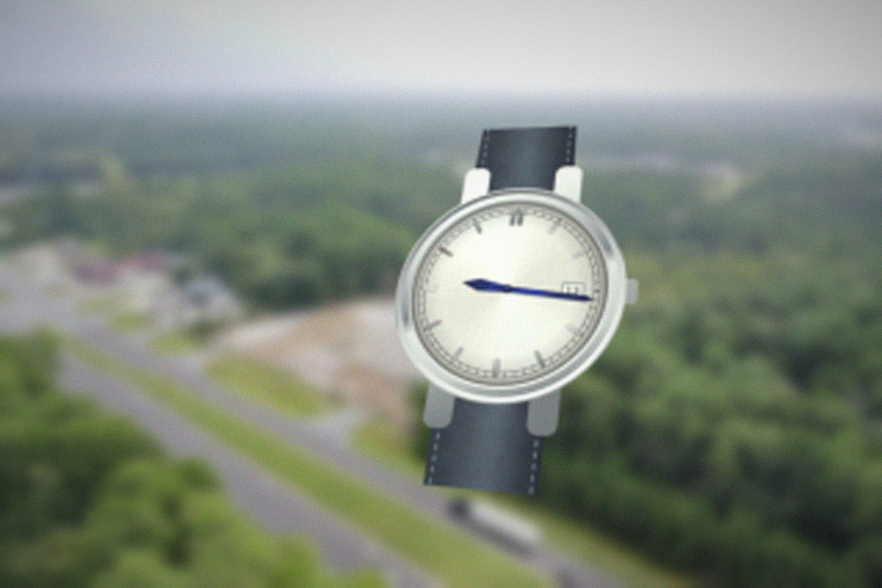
9:16
